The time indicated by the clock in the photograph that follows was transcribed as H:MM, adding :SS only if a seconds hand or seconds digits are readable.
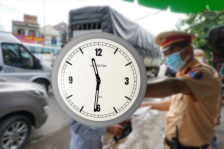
11:31
